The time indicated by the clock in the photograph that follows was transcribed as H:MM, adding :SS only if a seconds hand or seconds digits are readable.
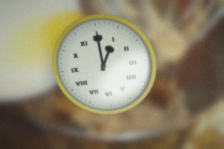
1:00
